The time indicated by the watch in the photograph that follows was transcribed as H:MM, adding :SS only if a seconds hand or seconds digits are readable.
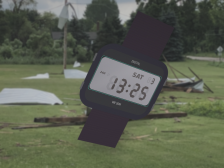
13:25
